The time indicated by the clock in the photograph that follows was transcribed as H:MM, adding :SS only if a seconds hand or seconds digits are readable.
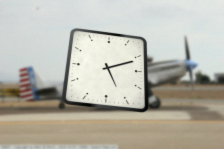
5:11
